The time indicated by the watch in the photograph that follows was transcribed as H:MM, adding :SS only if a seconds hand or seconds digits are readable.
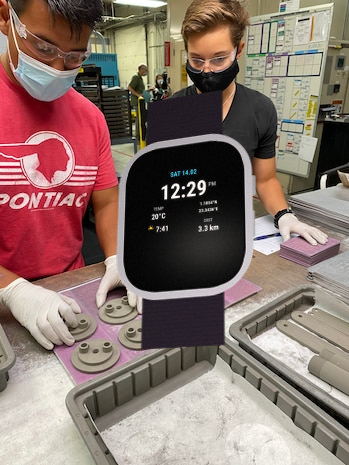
12:29
